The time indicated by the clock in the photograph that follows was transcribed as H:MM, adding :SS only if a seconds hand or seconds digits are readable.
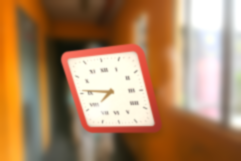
7:46
